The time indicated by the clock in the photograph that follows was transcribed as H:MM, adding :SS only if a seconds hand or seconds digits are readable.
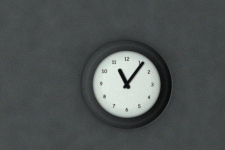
11:06
